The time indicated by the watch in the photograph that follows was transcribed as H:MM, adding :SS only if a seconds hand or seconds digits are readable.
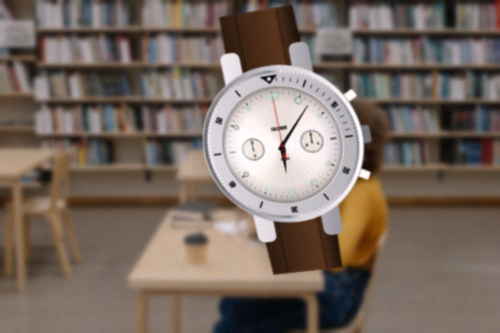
6:07
